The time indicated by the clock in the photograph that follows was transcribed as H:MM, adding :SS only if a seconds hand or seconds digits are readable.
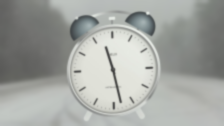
11:28
